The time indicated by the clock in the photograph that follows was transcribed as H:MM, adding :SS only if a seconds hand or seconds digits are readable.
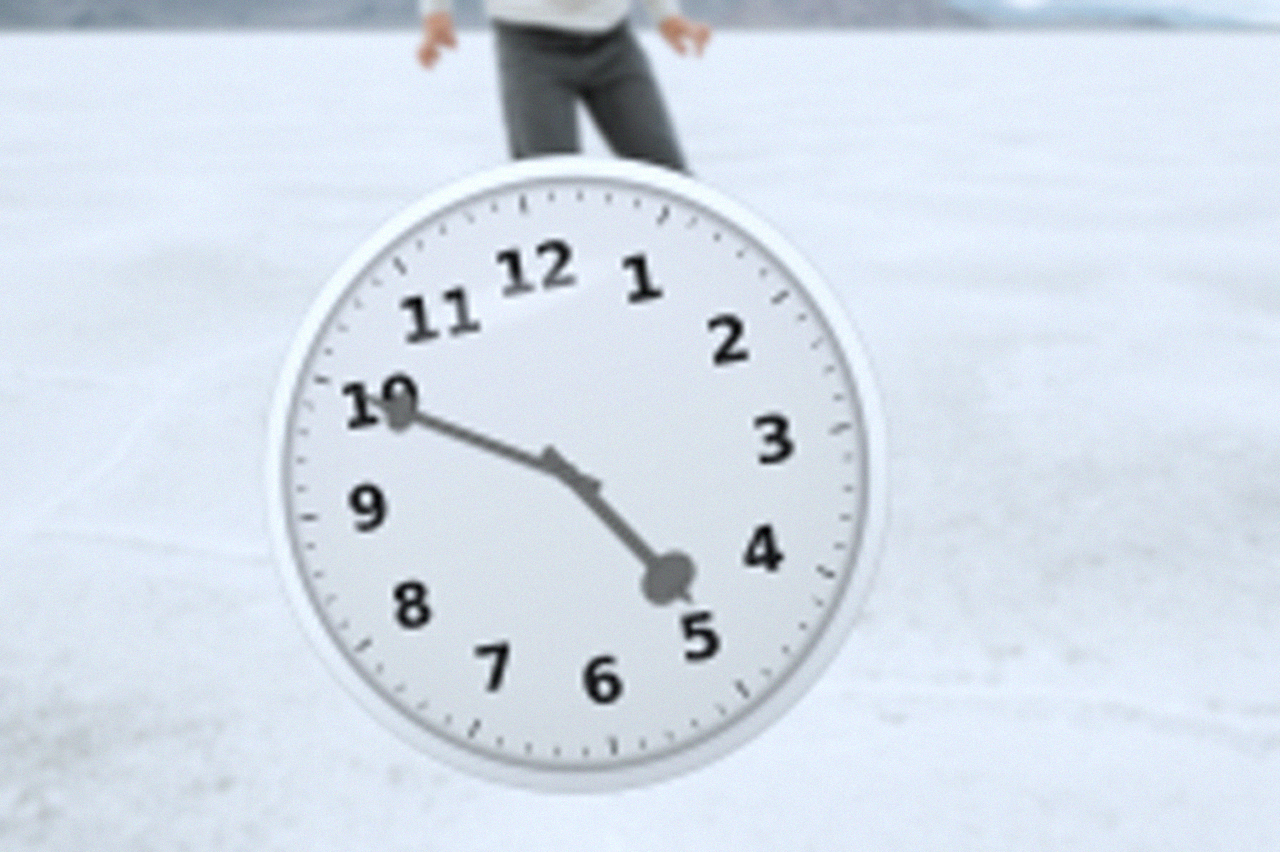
4:50
